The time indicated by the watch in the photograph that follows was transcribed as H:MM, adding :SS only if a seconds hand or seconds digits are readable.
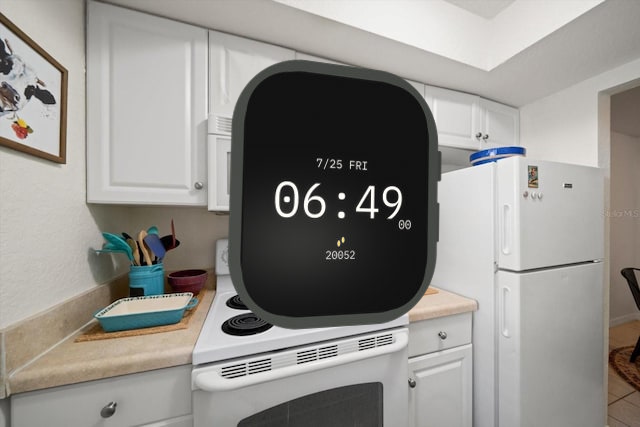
6:49:00
